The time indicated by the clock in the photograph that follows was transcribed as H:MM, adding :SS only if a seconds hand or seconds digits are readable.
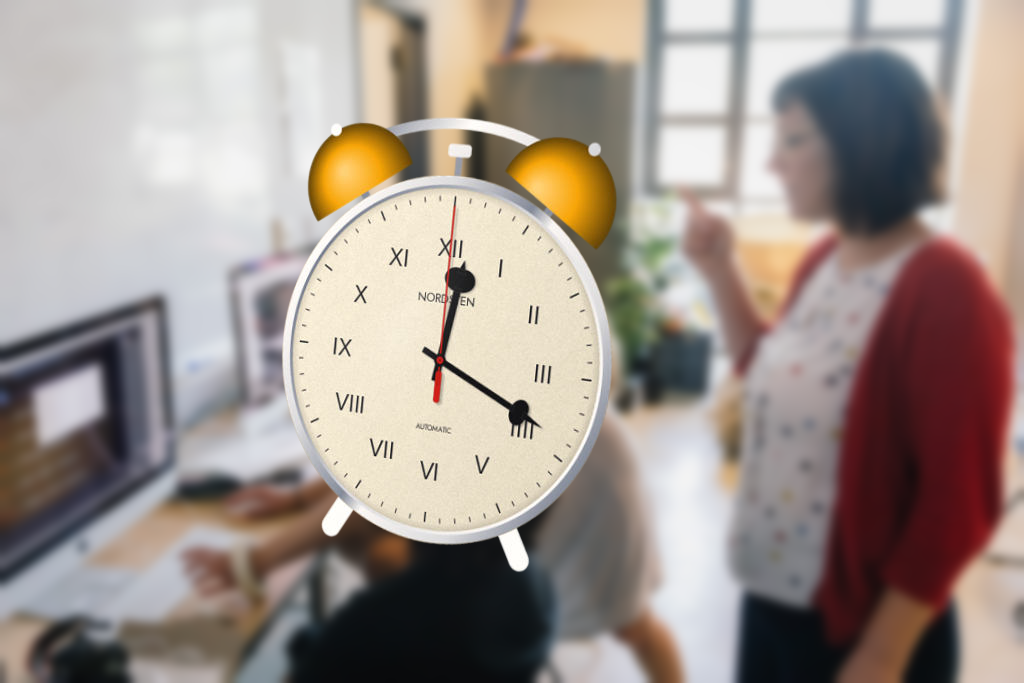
12:19:00
